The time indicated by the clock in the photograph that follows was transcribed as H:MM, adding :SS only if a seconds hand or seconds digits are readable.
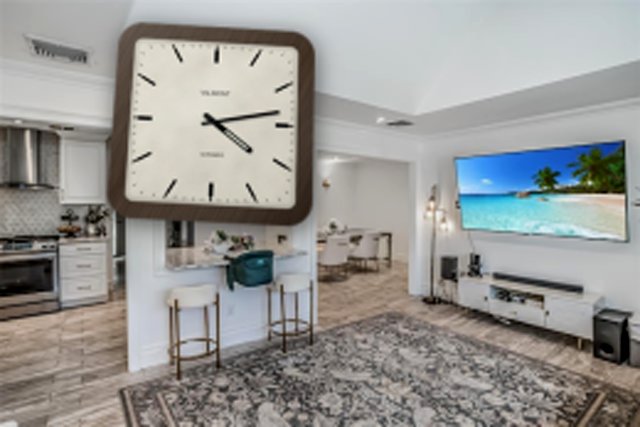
4:13
